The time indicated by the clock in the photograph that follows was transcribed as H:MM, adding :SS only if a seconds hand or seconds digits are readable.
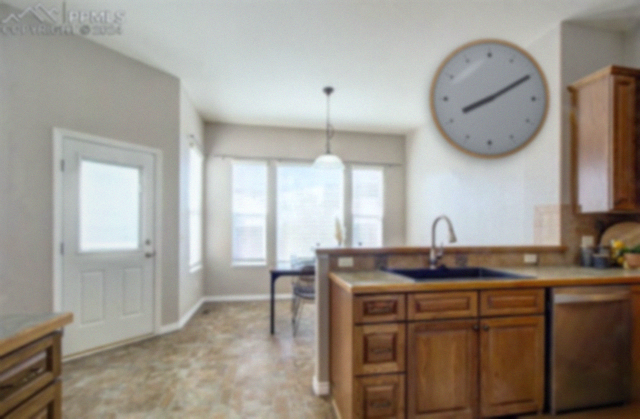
8:10
